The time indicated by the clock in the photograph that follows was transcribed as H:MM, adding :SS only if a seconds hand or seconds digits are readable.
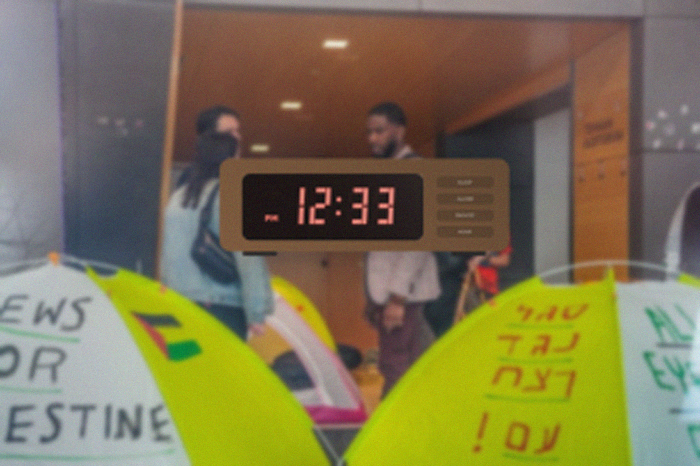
12:33
